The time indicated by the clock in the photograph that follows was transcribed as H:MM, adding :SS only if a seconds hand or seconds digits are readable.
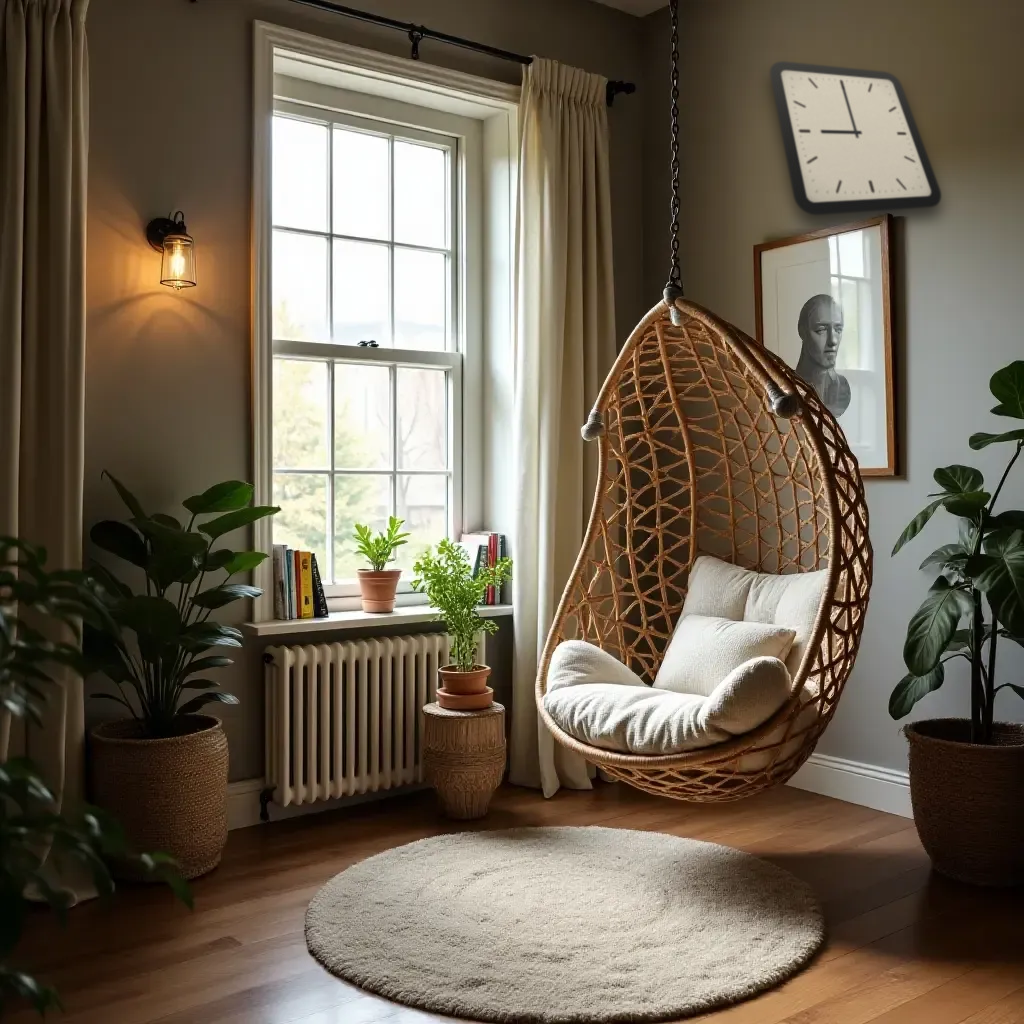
9:00
